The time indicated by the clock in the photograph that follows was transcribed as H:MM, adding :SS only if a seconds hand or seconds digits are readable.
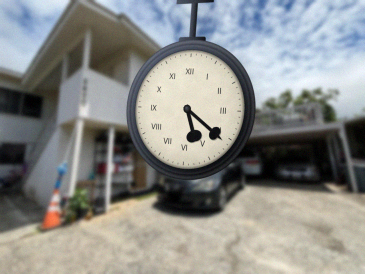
5:21
